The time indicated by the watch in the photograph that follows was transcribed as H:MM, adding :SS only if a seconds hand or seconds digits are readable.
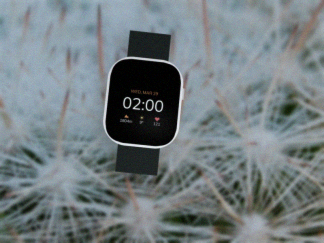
2:00
